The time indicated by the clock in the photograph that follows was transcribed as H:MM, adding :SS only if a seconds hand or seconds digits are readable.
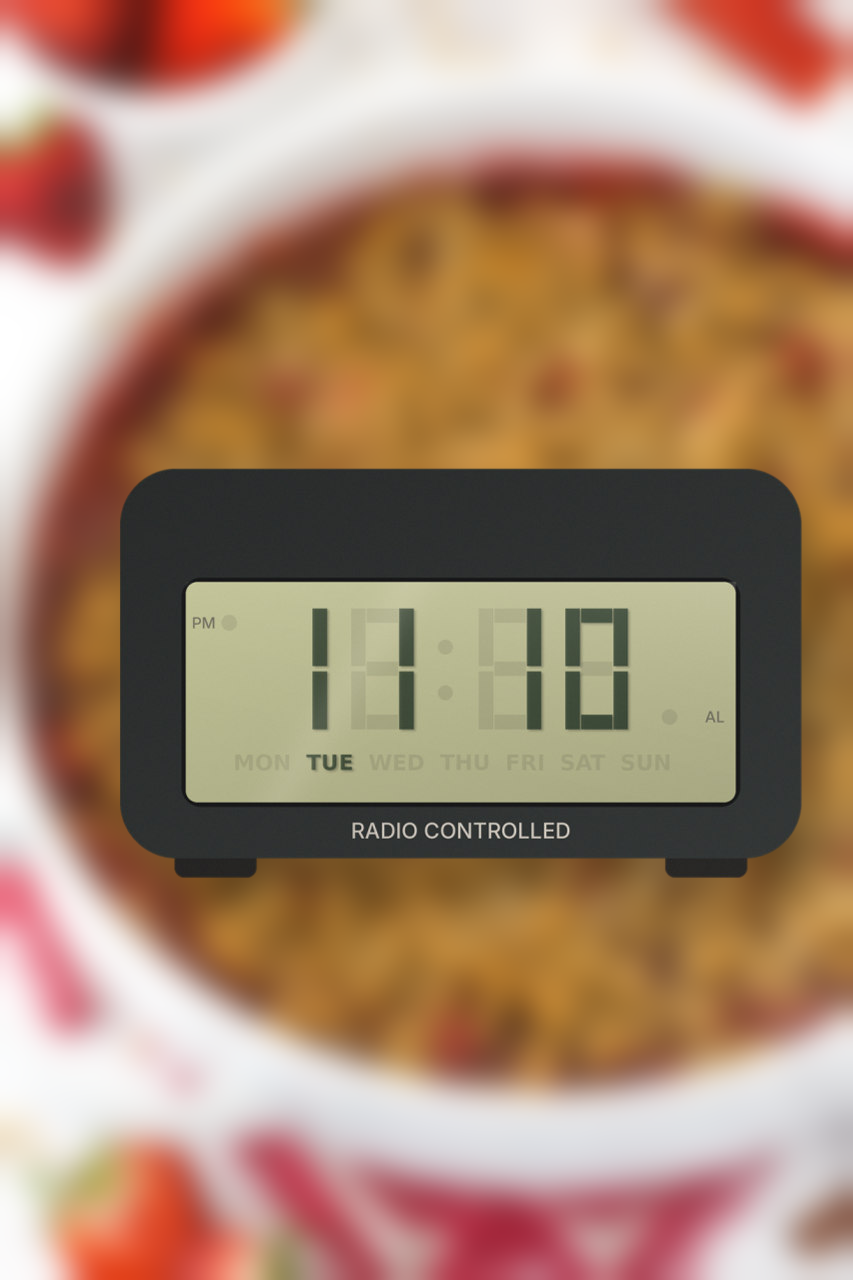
11:10
